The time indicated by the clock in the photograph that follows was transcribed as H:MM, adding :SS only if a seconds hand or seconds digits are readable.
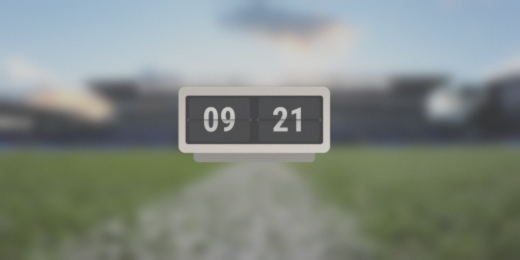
9:21
